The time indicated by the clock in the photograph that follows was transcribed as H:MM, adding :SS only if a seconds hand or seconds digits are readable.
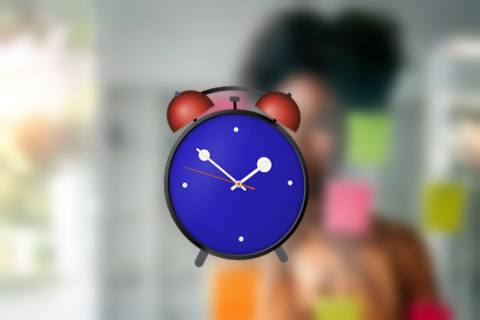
1:51:48
